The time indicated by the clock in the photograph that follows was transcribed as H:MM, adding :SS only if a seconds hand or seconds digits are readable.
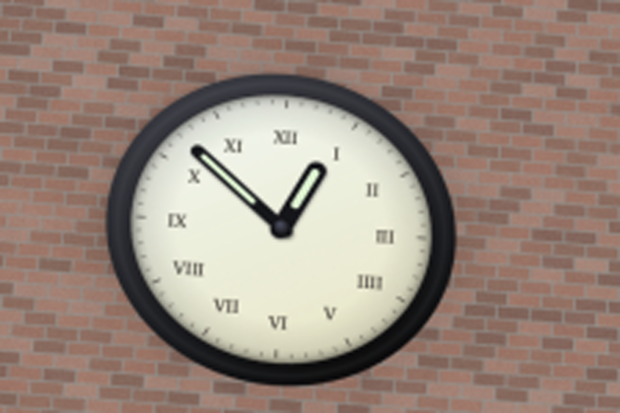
12:52
